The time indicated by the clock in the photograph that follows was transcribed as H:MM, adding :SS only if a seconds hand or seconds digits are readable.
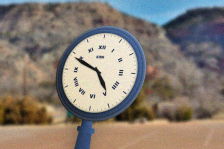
4:49
